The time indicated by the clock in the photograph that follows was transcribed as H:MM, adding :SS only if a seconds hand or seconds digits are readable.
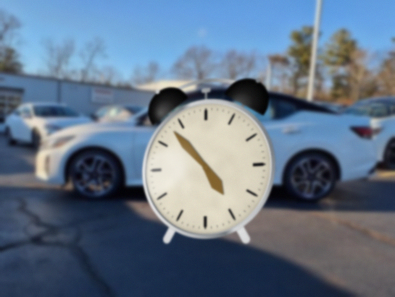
4:53
